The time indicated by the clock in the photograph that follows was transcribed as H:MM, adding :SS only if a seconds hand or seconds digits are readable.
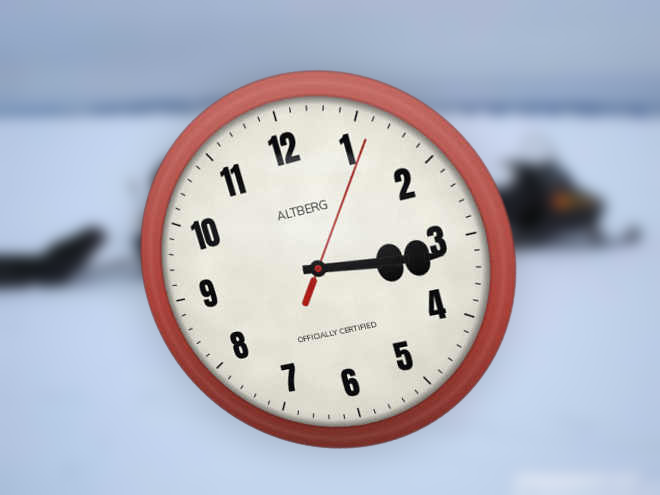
3:16:06
